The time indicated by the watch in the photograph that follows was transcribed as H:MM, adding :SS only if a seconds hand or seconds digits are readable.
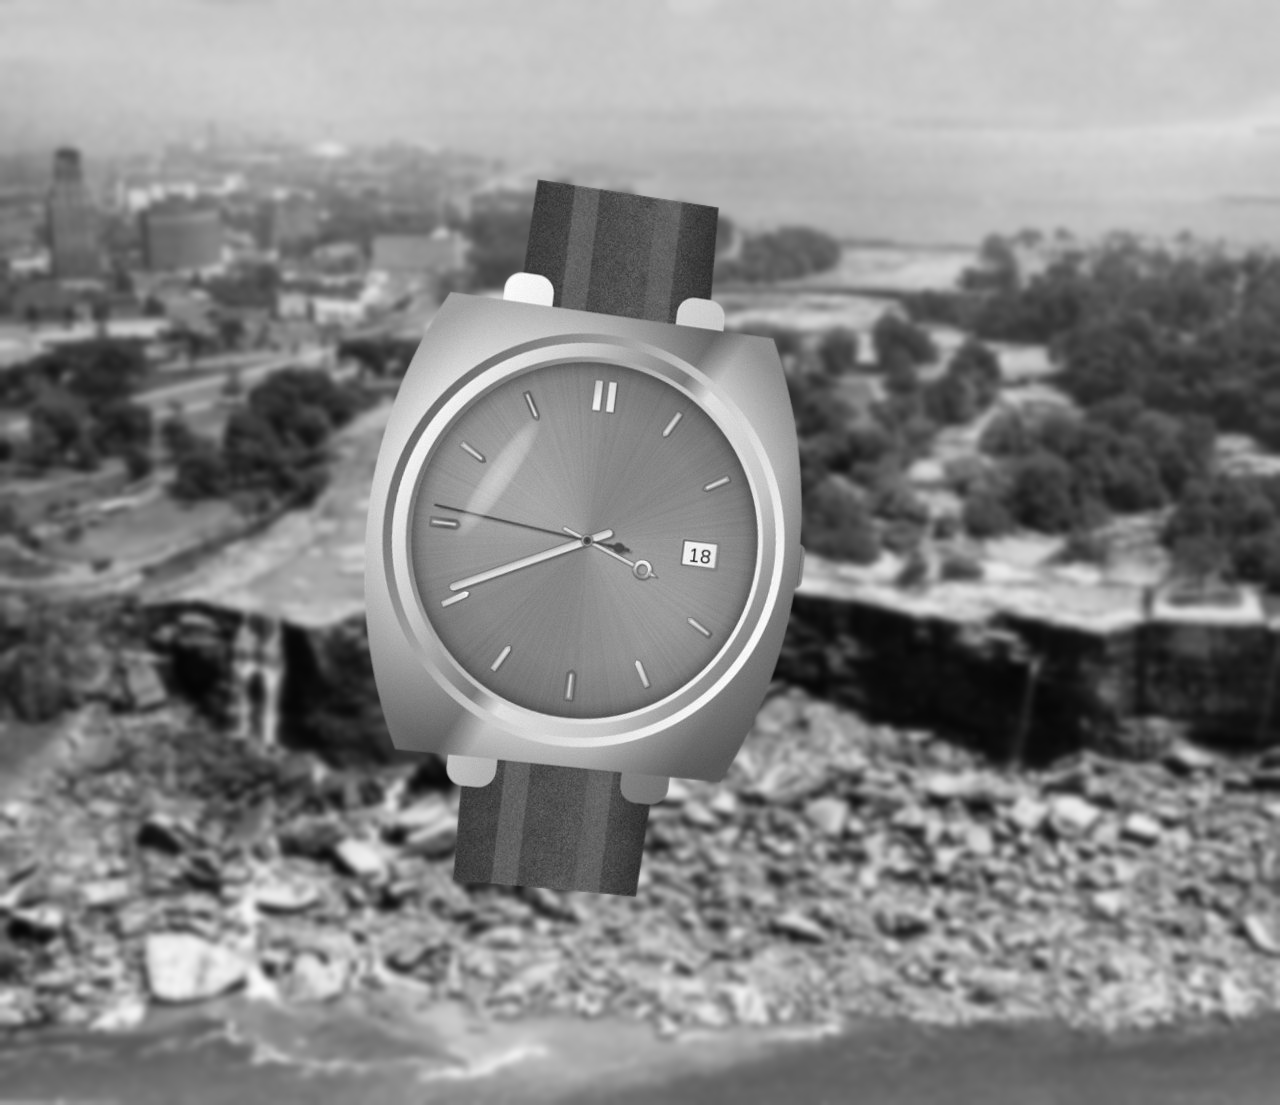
3:40:46
